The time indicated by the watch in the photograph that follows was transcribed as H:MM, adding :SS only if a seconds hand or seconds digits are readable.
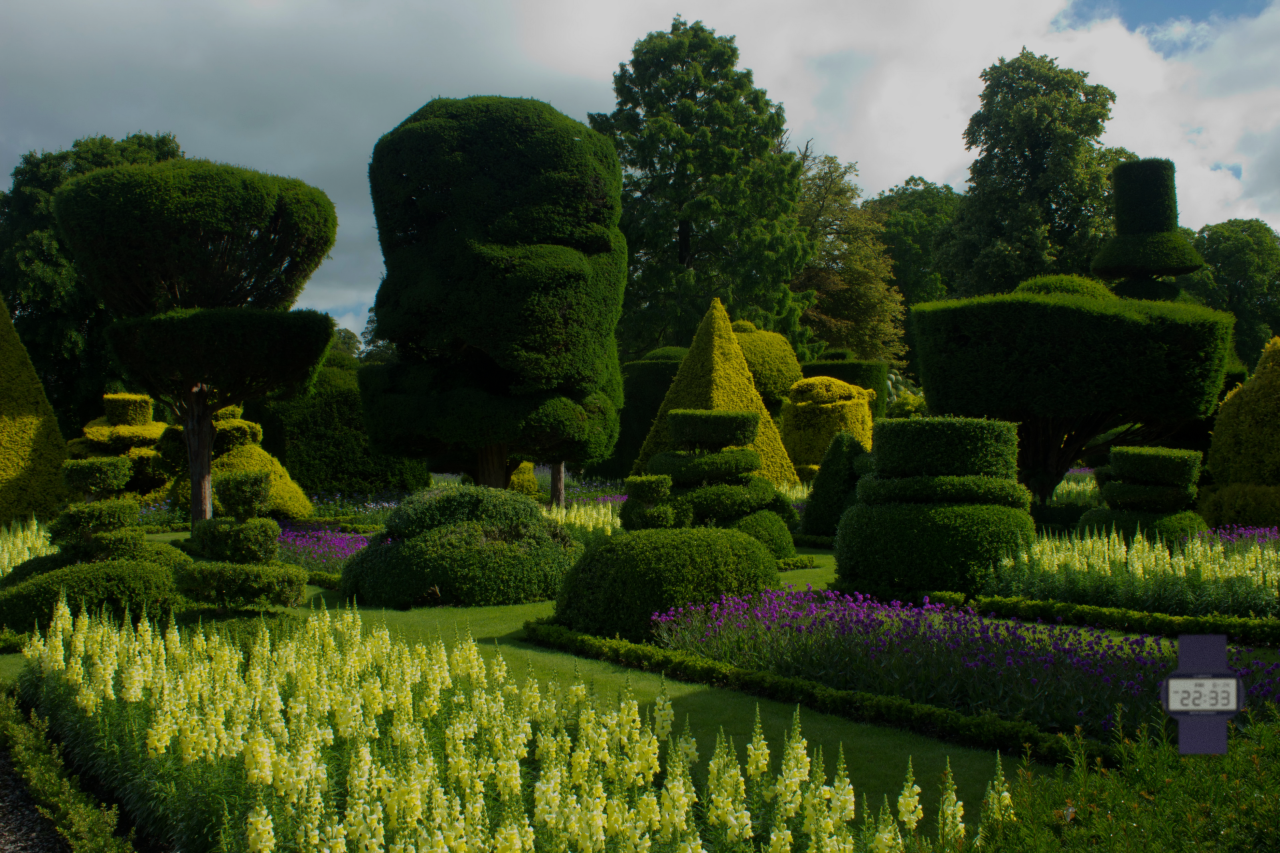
22:33
